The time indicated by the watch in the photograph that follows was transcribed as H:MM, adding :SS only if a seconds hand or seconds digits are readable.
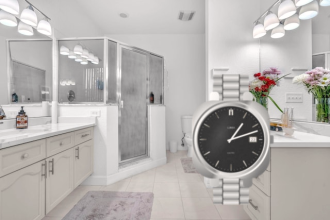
1:12
